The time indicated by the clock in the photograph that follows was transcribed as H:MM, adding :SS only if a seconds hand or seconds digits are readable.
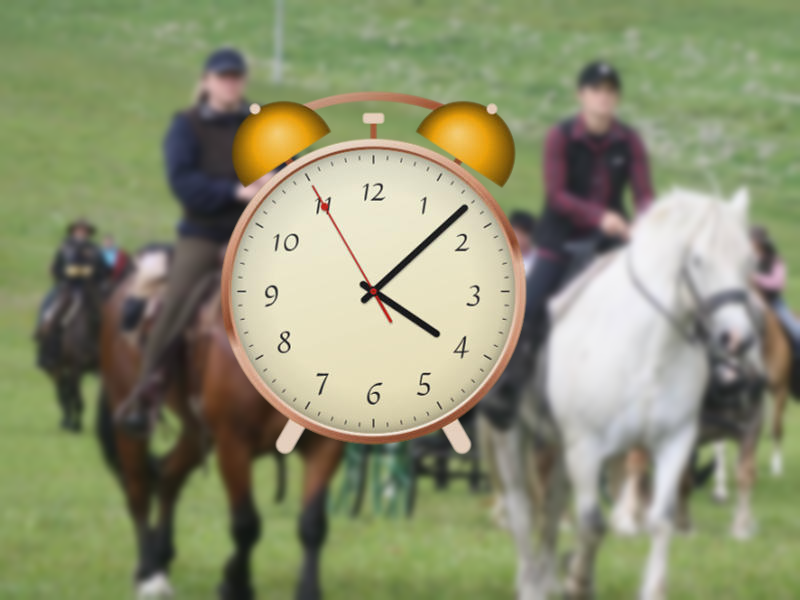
4:07:55
